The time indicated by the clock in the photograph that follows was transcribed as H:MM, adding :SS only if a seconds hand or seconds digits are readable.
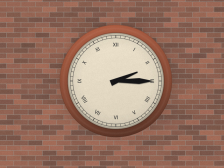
2:15
